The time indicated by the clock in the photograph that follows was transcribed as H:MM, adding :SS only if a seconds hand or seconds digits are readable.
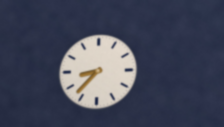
8:37
